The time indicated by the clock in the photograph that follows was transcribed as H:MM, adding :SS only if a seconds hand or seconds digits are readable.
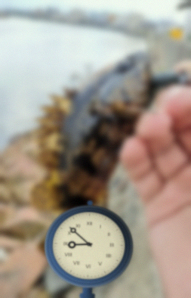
8:52
